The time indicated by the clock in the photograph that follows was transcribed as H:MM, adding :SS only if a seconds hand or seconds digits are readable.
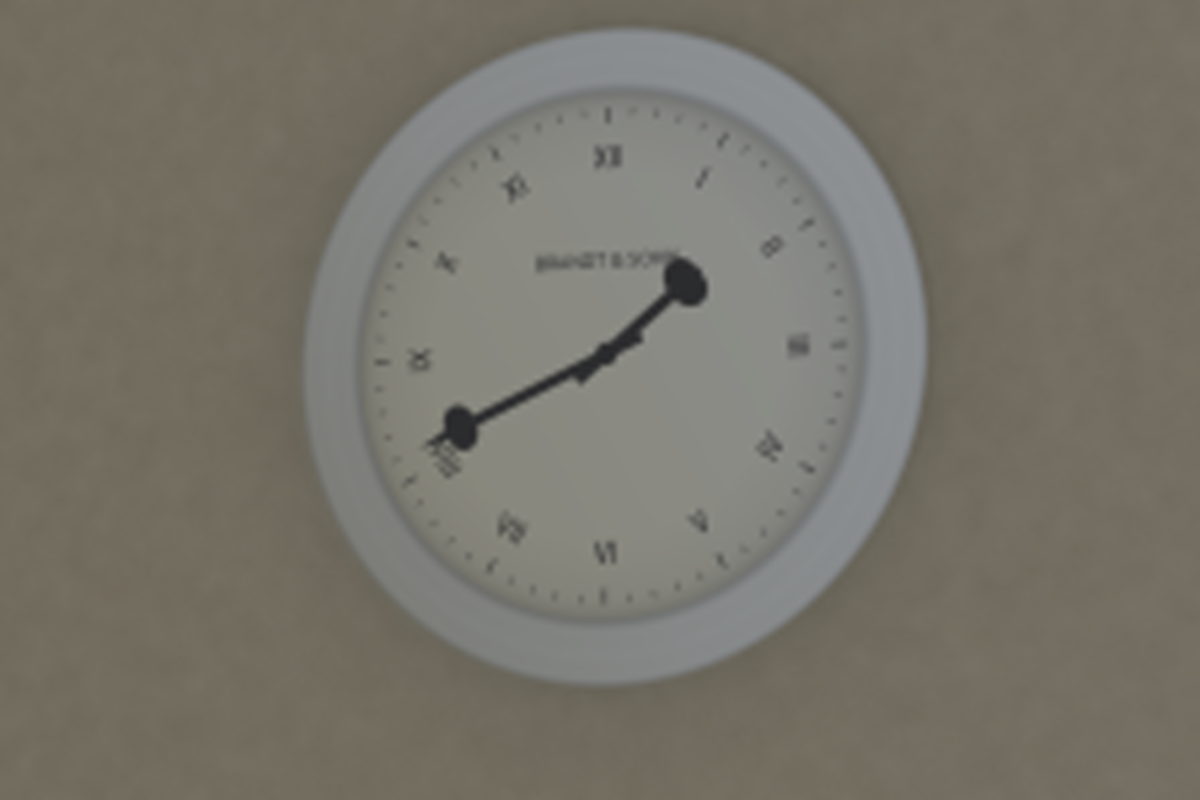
1:41
